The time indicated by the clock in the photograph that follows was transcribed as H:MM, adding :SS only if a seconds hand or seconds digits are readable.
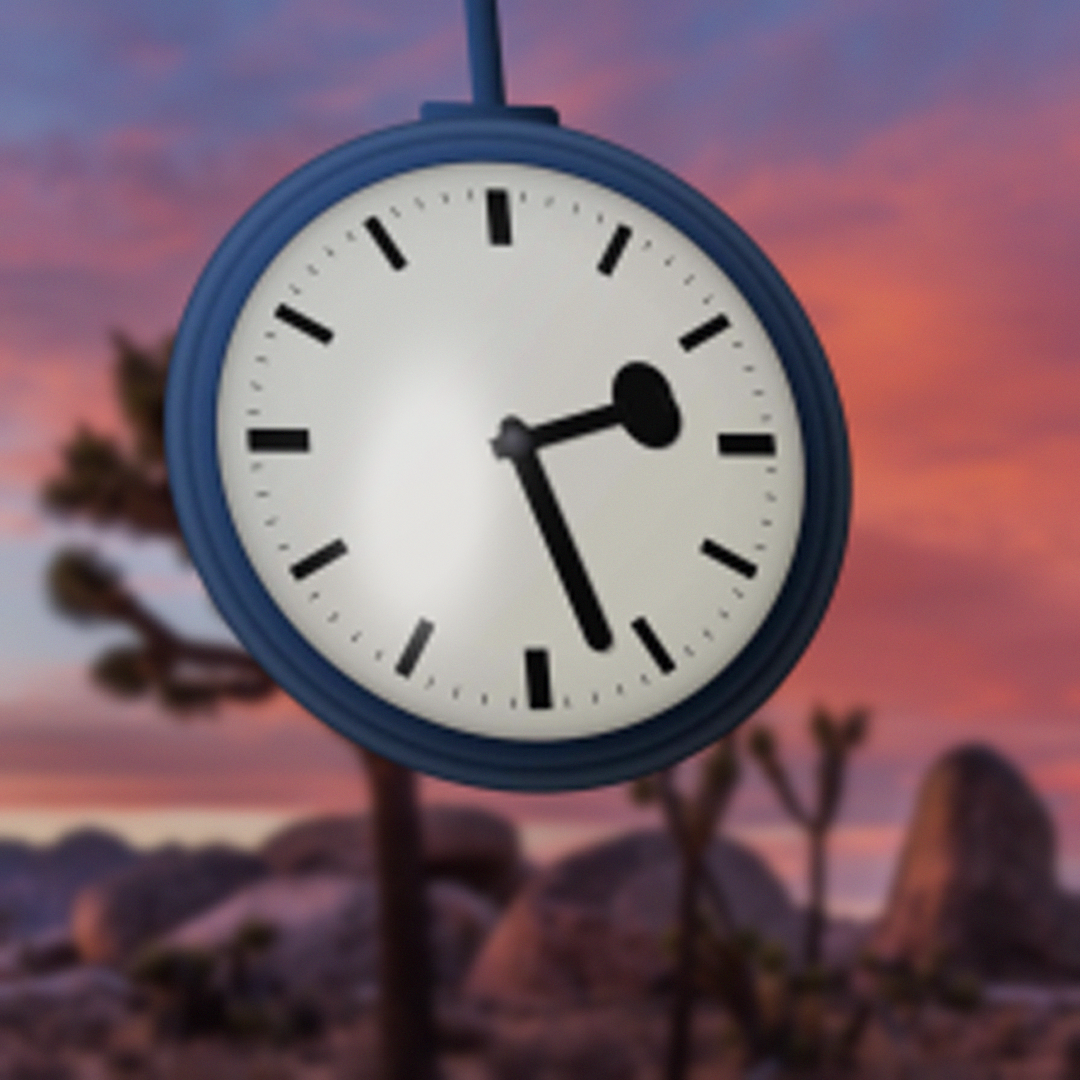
2:27
